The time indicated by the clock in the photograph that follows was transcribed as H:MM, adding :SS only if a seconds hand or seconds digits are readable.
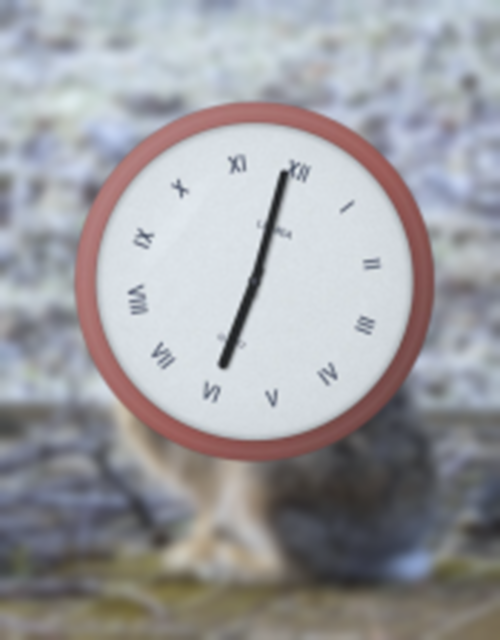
5:59
